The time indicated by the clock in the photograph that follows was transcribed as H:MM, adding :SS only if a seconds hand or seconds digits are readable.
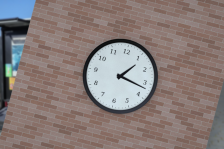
1:17
